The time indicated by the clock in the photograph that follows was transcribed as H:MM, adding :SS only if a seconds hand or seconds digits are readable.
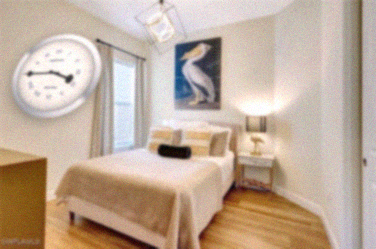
3:45
